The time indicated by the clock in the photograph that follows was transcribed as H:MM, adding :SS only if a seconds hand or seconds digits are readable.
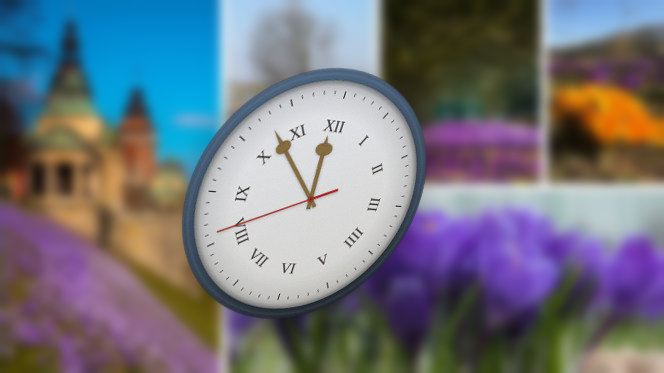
11:52:41
